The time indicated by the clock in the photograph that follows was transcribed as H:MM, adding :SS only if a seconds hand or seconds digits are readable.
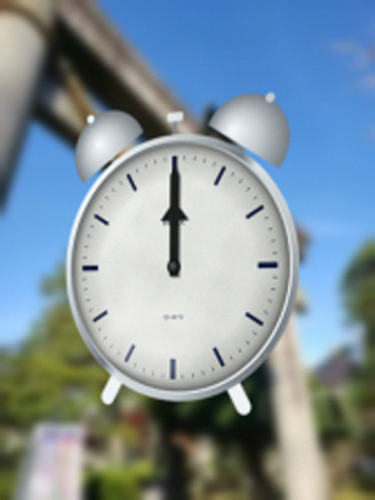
12:00
